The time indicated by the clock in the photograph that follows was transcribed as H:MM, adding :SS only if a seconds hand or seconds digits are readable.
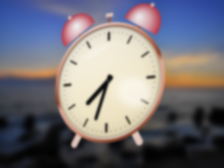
7:33
